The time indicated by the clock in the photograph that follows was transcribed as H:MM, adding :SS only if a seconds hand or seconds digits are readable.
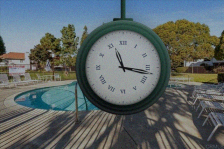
11:17
